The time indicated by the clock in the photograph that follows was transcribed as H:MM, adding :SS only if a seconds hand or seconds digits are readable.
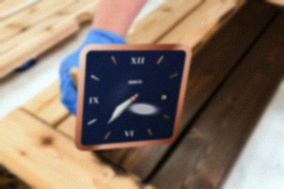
7:37
